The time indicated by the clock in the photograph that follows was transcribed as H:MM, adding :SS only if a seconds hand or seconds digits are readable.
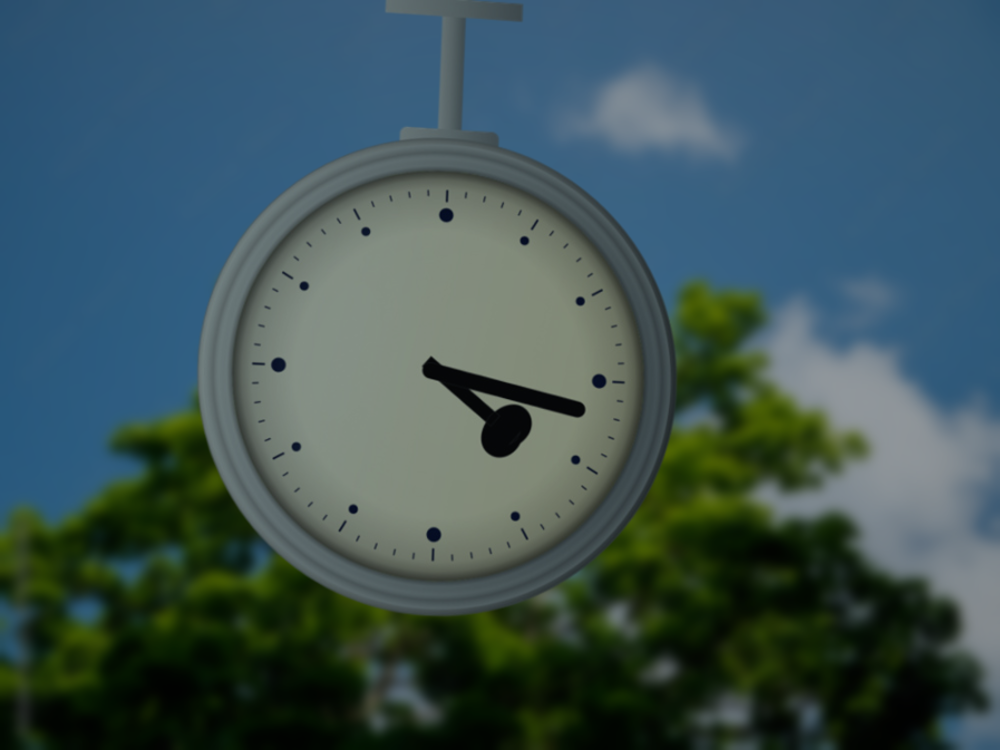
4:17
